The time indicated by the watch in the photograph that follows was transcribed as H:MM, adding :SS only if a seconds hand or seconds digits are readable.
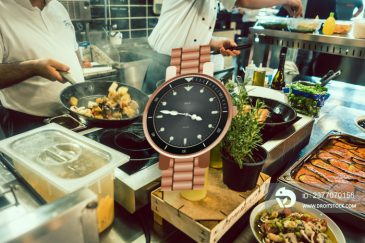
3:47
